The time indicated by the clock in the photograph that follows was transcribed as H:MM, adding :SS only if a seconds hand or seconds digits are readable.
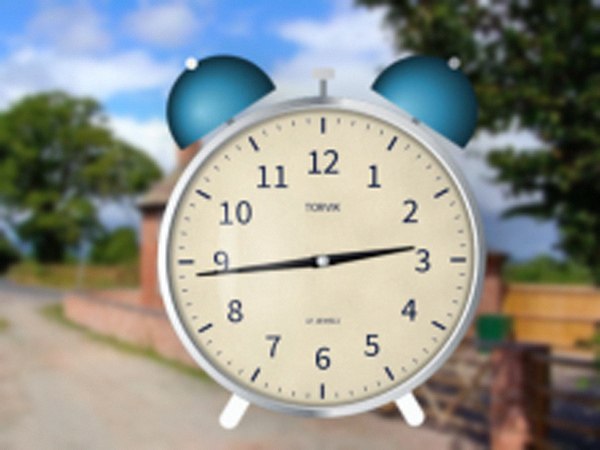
2:44
